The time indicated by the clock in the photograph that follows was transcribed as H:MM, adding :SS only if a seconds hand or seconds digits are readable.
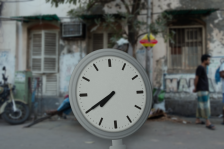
7:40
